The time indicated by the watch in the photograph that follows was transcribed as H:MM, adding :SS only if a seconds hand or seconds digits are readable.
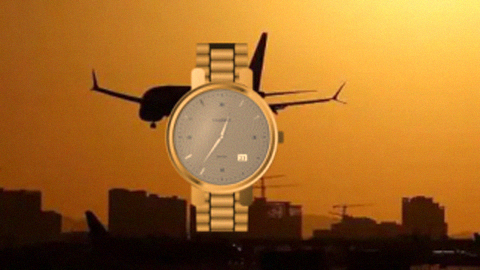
12:36
